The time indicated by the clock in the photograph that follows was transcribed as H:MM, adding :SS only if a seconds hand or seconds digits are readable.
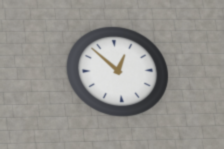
12:53
